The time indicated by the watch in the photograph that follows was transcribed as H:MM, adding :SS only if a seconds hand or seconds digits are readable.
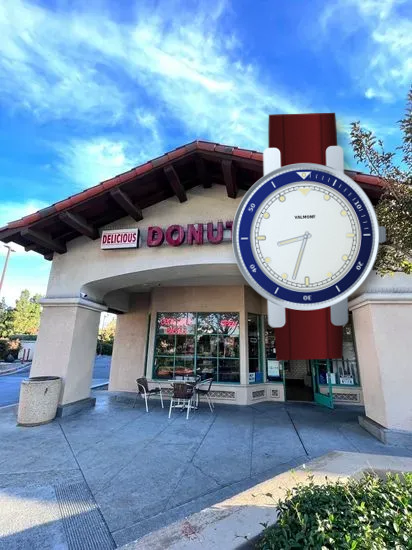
8:33
